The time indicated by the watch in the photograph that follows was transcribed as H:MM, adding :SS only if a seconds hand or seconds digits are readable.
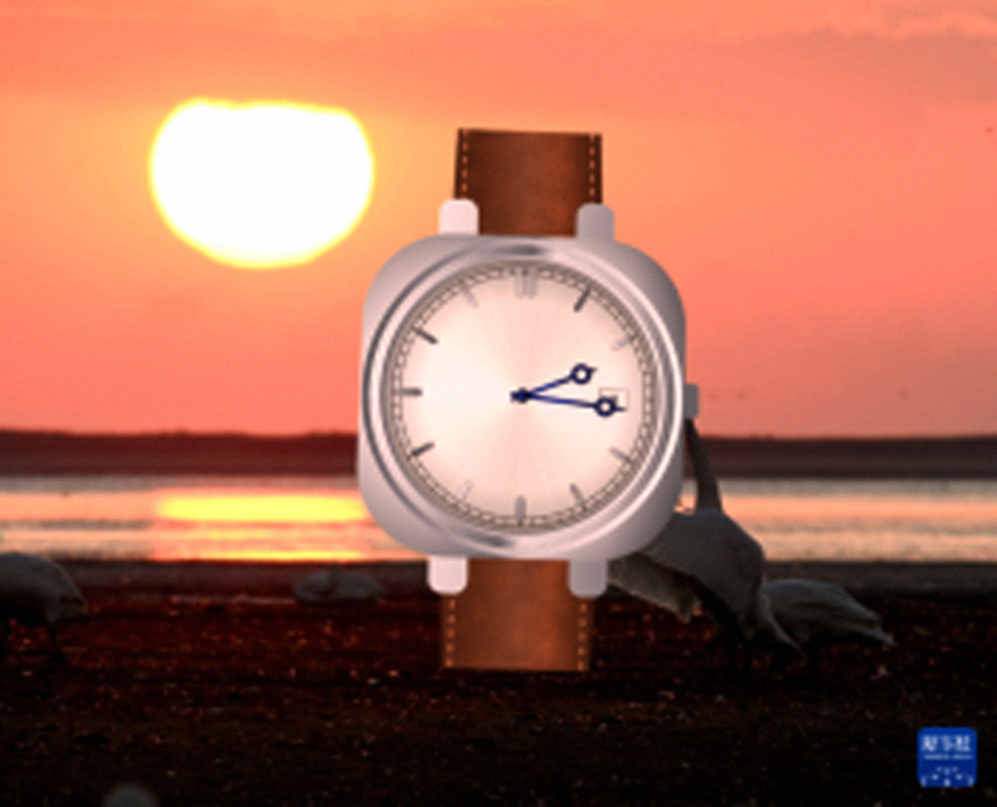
2:16
